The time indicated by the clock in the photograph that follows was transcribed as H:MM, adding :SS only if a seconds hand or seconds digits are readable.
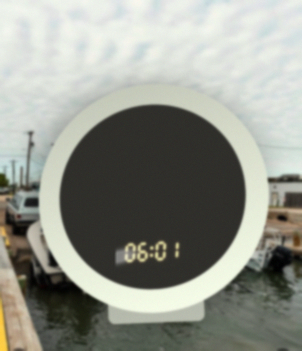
6:01
